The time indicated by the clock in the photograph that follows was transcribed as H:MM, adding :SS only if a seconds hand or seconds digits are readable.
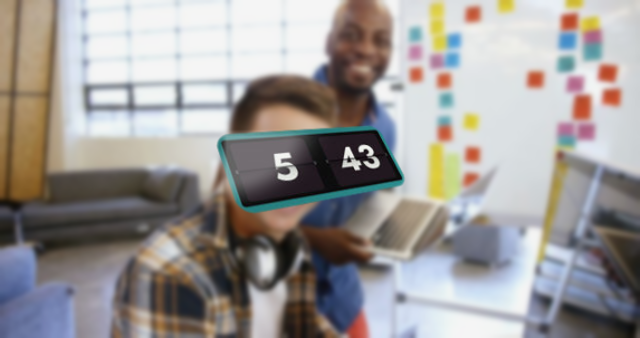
5:43
